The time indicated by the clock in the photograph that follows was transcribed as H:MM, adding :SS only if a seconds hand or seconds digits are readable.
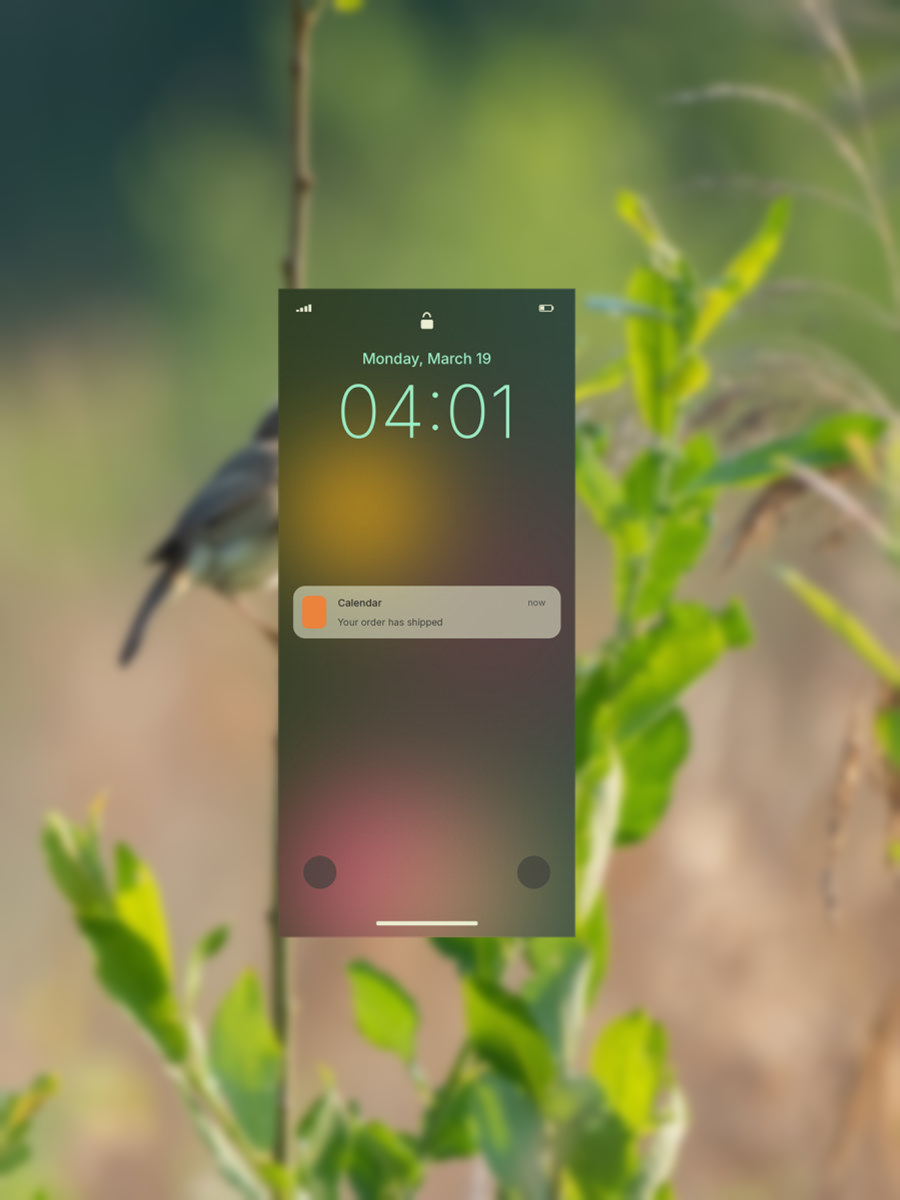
4:01
